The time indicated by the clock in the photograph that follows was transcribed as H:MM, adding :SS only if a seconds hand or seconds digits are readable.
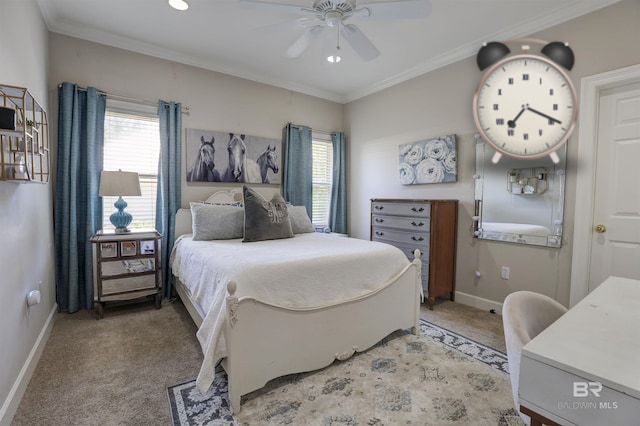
7:19
